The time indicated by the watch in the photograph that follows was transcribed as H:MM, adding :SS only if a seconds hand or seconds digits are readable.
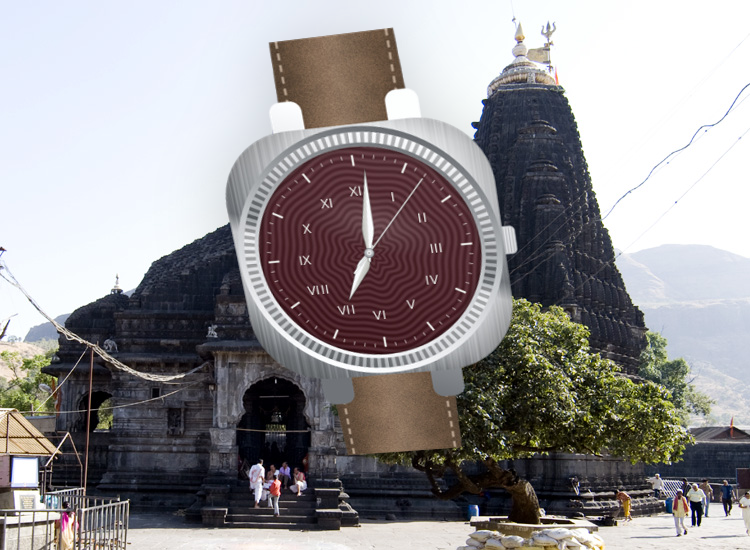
7:01:07
